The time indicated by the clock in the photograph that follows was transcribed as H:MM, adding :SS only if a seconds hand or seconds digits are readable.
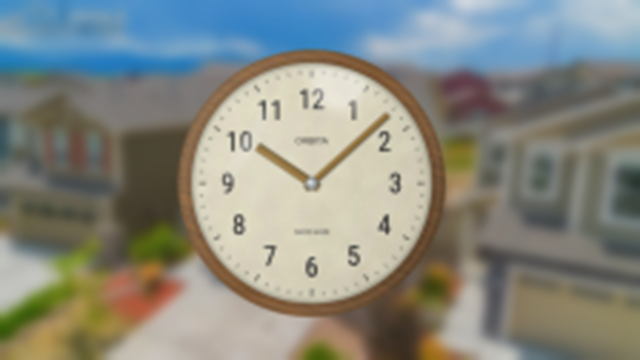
10:08
